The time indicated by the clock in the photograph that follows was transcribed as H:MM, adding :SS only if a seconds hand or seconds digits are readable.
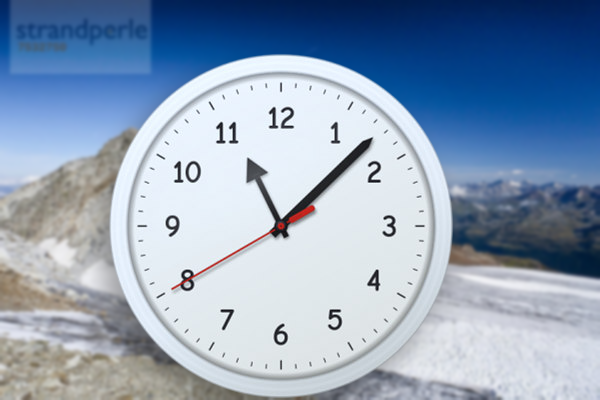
11:07:40
